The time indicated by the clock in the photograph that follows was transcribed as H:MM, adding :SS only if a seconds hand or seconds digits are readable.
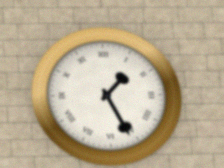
1:26
